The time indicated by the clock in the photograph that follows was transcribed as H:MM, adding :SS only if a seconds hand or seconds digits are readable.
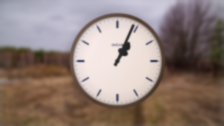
1:04
